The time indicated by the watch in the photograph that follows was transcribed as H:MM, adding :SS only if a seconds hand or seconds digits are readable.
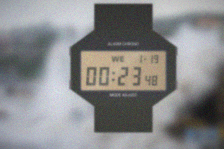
0:23:48
